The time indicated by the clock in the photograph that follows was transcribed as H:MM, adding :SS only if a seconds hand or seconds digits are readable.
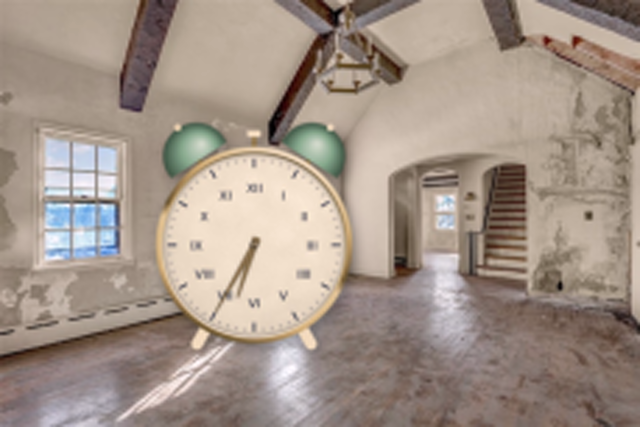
6:35
